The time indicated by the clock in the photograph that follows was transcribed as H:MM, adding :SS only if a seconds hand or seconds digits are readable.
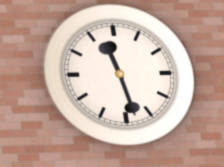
11:28
